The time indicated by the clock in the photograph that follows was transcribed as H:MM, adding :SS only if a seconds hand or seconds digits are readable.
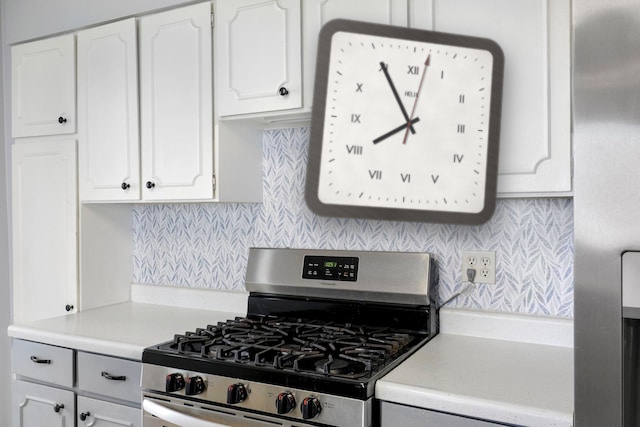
7:55:02
